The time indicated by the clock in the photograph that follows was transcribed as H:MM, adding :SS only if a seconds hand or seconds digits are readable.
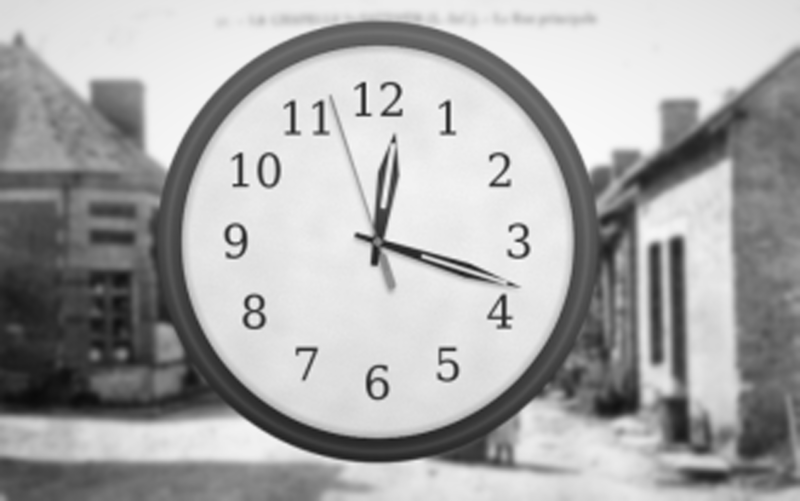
12:17:57
